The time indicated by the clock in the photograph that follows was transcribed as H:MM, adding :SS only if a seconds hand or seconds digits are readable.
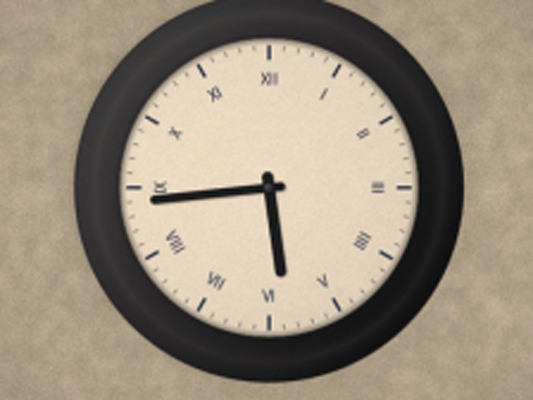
5:44
